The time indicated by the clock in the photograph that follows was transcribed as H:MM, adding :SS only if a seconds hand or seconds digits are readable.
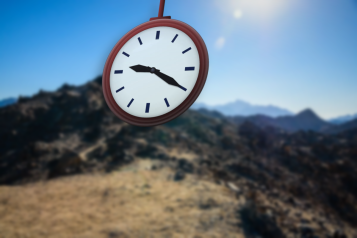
9:20
